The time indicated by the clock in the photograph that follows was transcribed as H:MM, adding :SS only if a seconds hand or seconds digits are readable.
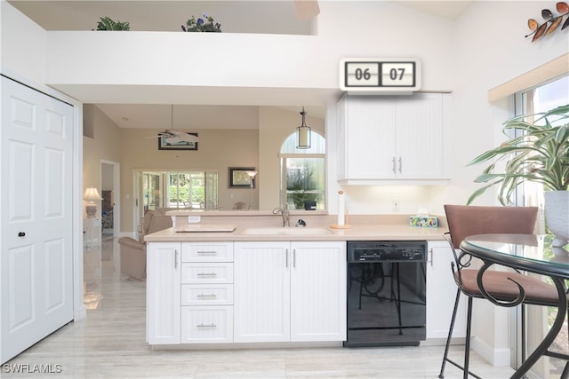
6:07
